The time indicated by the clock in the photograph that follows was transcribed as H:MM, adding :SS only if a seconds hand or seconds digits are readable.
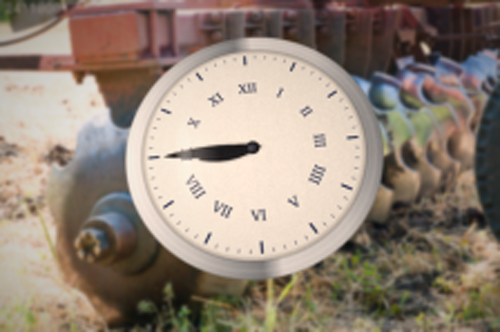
8:45
